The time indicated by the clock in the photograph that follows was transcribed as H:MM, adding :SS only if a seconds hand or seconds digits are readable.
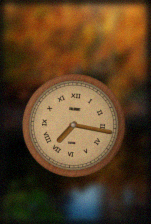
7:16
